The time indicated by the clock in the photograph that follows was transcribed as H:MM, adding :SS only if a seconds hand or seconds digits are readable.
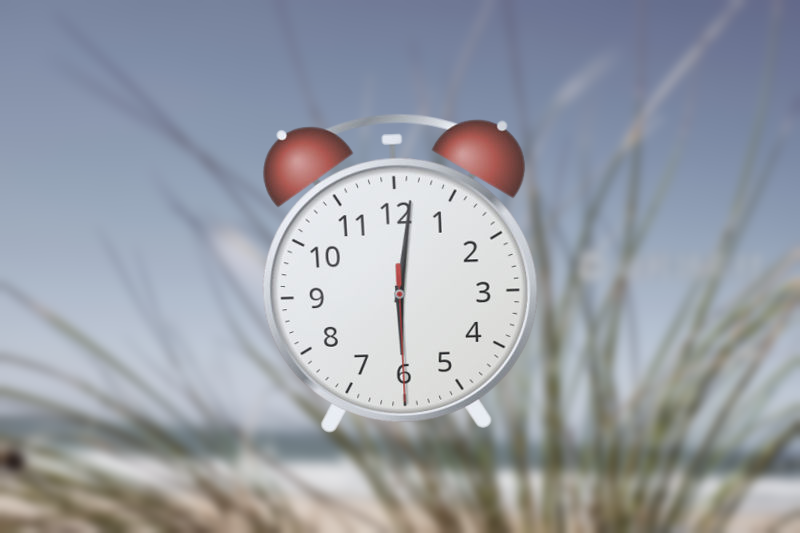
6:01:30
